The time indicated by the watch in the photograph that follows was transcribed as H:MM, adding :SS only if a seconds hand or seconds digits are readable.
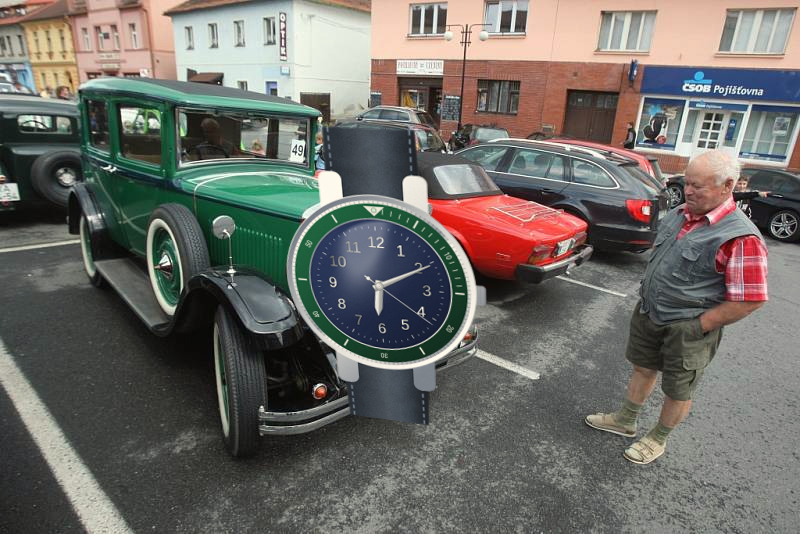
6:10:21
